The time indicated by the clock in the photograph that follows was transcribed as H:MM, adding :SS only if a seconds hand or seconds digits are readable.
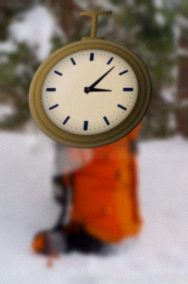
3:07
